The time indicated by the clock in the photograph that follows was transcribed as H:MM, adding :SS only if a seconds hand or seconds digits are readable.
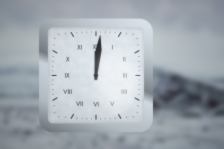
12:01
